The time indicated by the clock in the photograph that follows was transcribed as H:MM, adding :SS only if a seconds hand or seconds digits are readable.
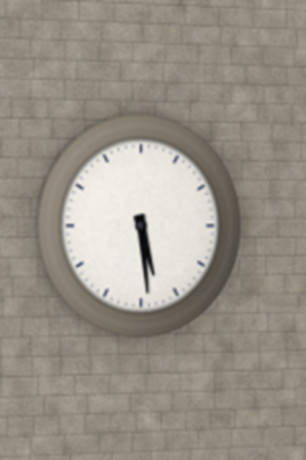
5:29
